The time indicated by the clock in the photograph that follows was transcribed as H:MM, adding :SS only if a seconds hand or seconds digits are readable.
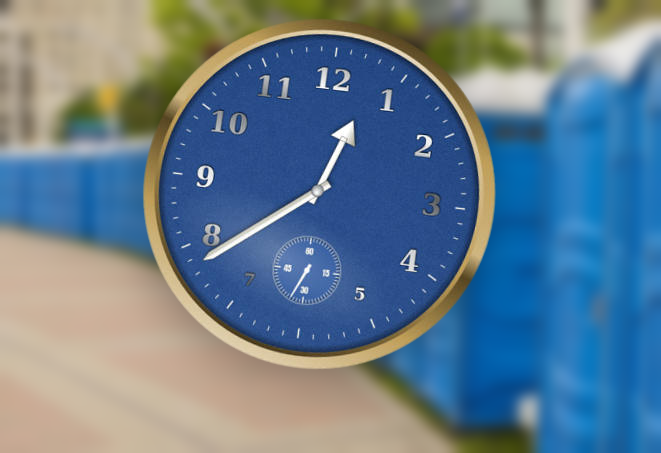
12:38:34
